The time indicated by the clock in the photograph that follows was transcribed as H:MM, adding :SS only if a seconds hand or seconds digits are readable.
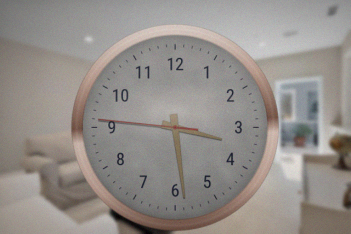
3:28:46
